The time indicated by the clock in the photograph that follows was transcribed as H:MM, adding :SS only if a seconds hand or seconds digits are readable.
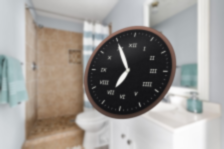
6:55
